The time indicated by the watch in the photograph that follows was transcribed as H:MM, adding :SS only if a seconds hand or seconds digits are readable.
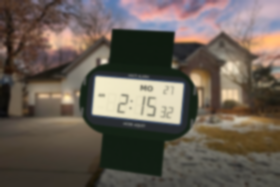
2:15
